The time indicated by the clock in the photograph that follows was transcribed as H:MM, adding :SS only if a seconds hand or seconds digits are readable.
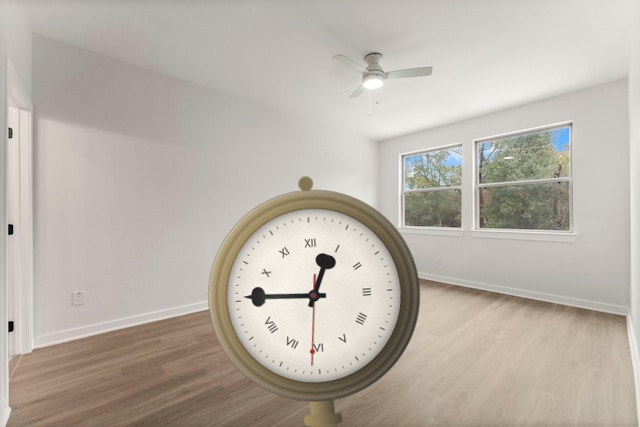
12:45:31
